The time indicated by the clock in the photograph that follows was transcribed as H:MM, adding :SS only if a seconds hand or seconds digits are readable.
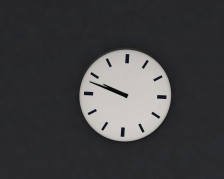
9:48
